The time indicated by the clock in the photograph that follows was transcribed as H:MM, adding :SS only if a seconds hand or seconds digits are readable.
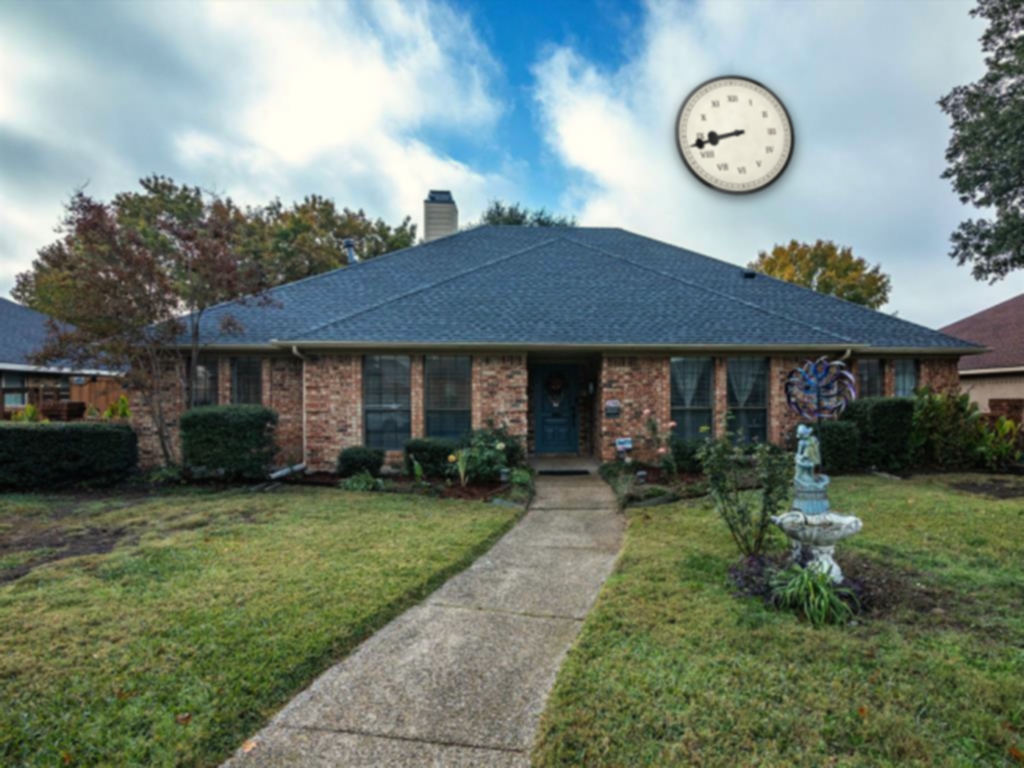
8:43
